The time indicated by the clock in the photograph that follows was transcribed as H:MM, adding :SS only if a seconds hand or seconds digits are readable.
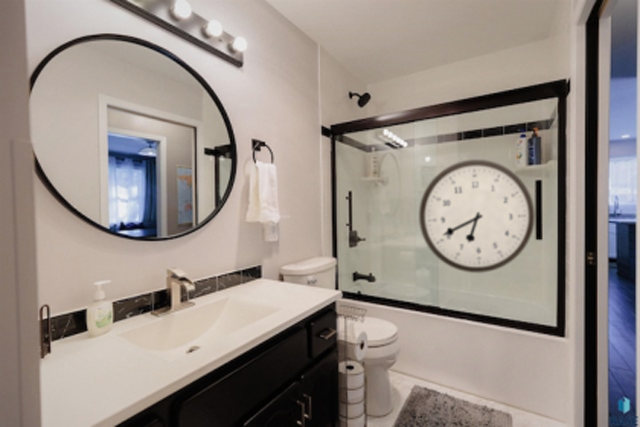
6:41
